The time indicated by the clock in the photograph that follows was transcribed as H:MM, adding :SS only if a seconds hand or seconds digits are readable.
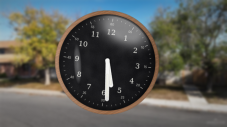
5:29
